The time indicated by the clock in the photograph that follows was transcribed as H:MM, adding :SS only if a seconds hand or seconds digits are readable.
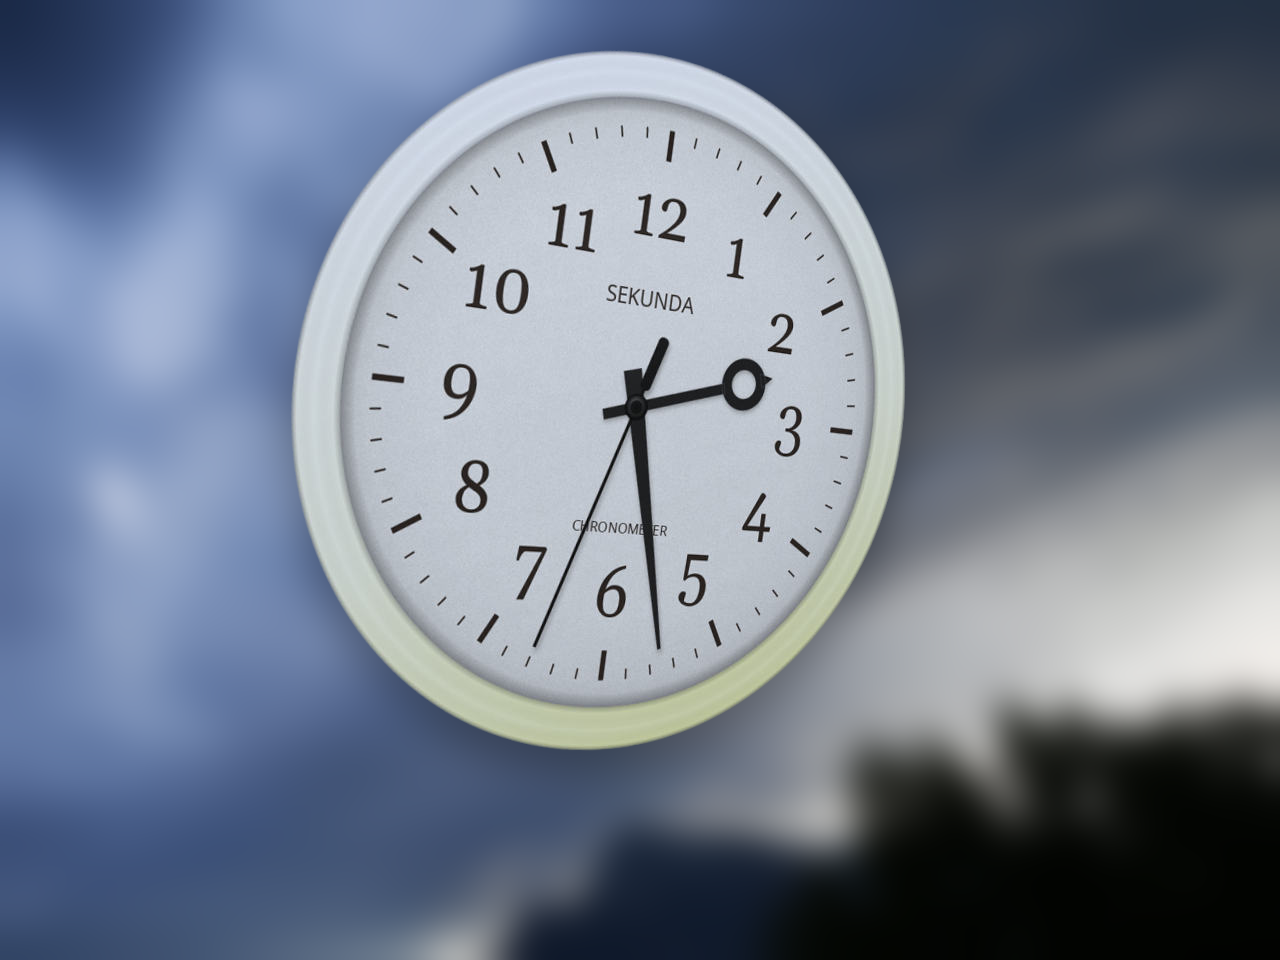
2:27:33
